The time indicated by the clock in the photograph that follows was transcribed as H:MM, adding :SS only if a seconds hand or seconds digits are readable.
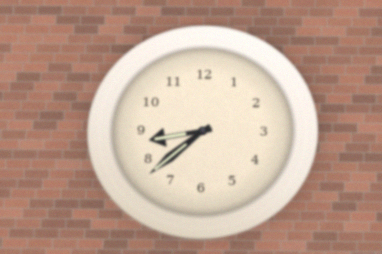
8:38
